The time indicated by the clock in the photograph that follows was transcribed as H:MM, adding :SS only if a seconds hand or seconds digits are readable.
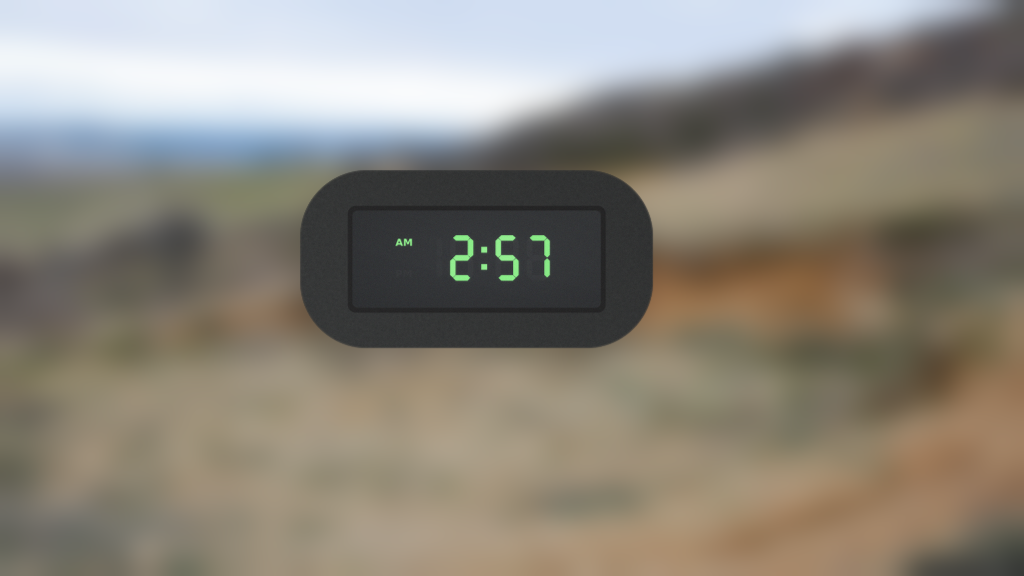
2:57
